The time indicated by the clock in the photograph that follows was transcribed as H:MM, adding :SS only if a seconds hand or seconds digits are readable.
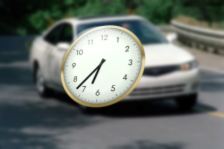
6:37
